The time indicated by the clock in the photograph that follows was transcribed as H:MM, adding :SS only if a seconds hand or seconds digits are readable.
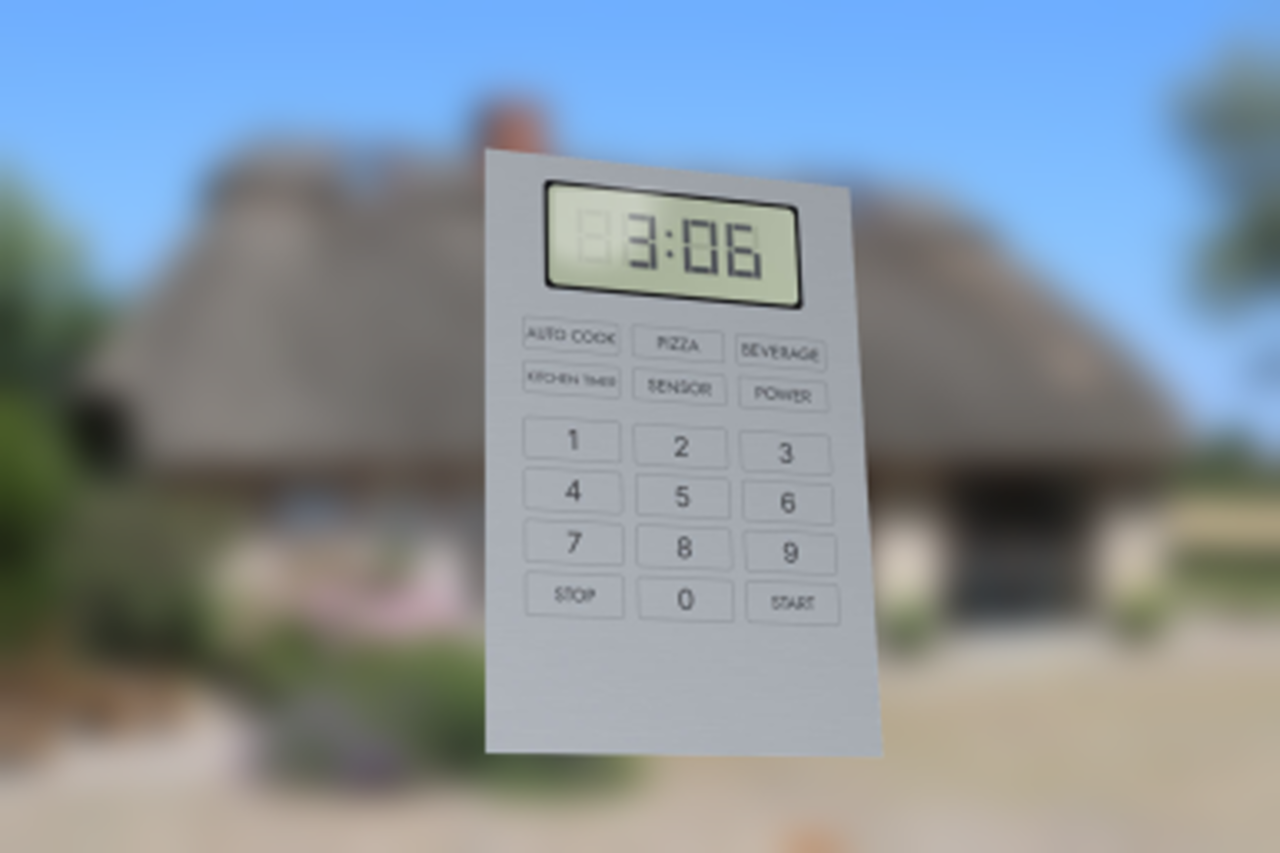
3:06
